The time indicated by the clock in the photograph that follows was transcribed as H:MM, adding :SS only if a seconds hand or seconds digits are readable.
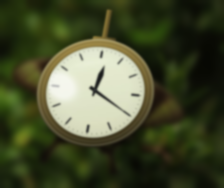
12:20
